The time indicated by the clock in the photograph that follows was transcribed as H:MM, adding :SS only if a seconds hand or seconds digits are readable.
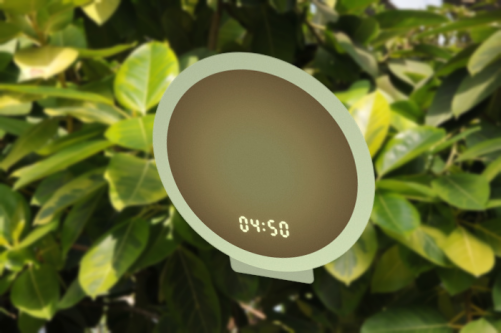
4:50
